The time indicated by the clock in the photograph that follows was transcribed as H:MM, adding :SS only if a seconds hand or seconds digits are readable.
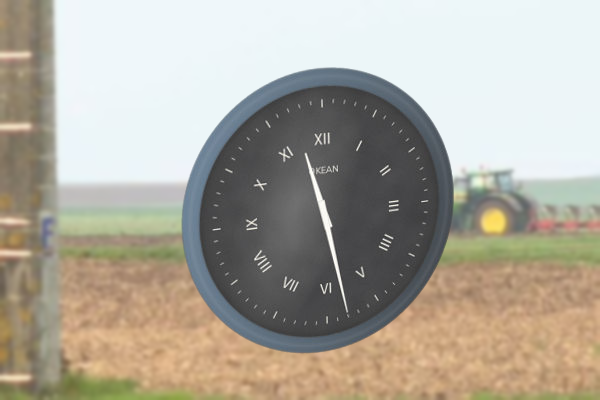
11:28
